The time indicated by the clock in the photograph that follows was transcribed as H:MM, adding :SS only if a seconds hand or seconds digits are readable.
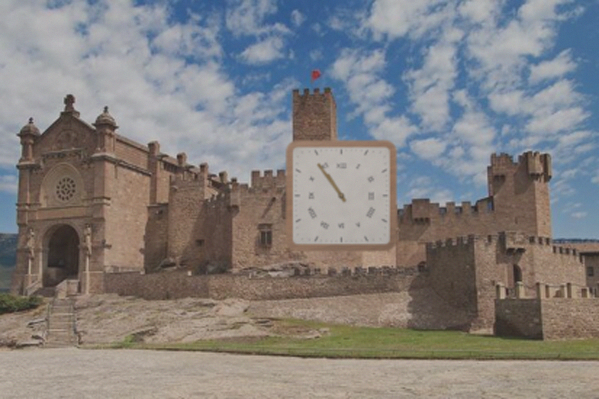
10:54
